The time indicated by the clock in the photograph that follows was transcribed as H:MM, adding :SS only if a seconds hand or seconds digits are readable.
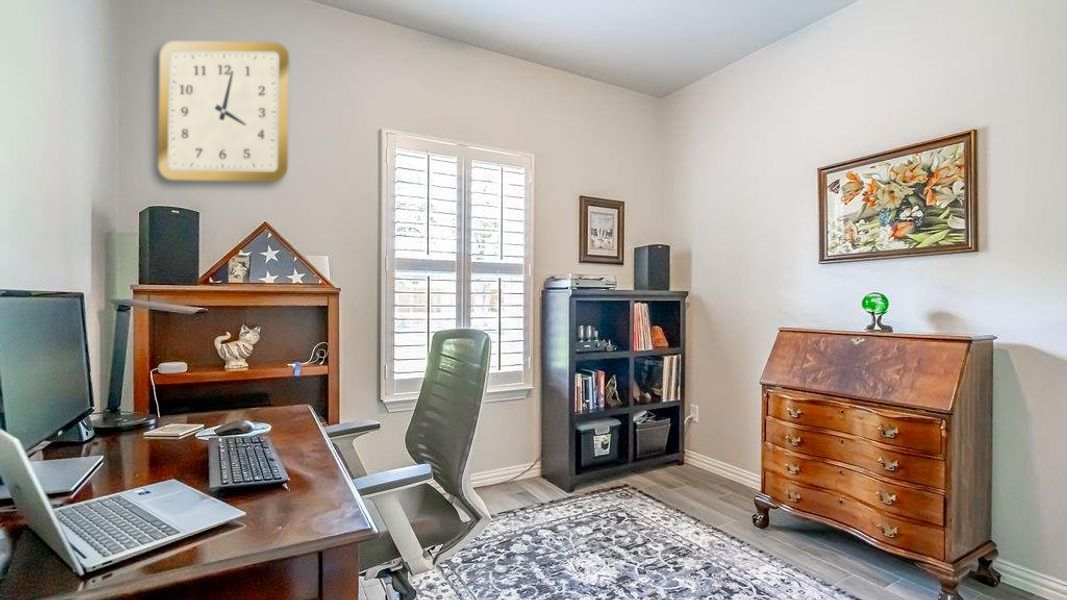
4:02
